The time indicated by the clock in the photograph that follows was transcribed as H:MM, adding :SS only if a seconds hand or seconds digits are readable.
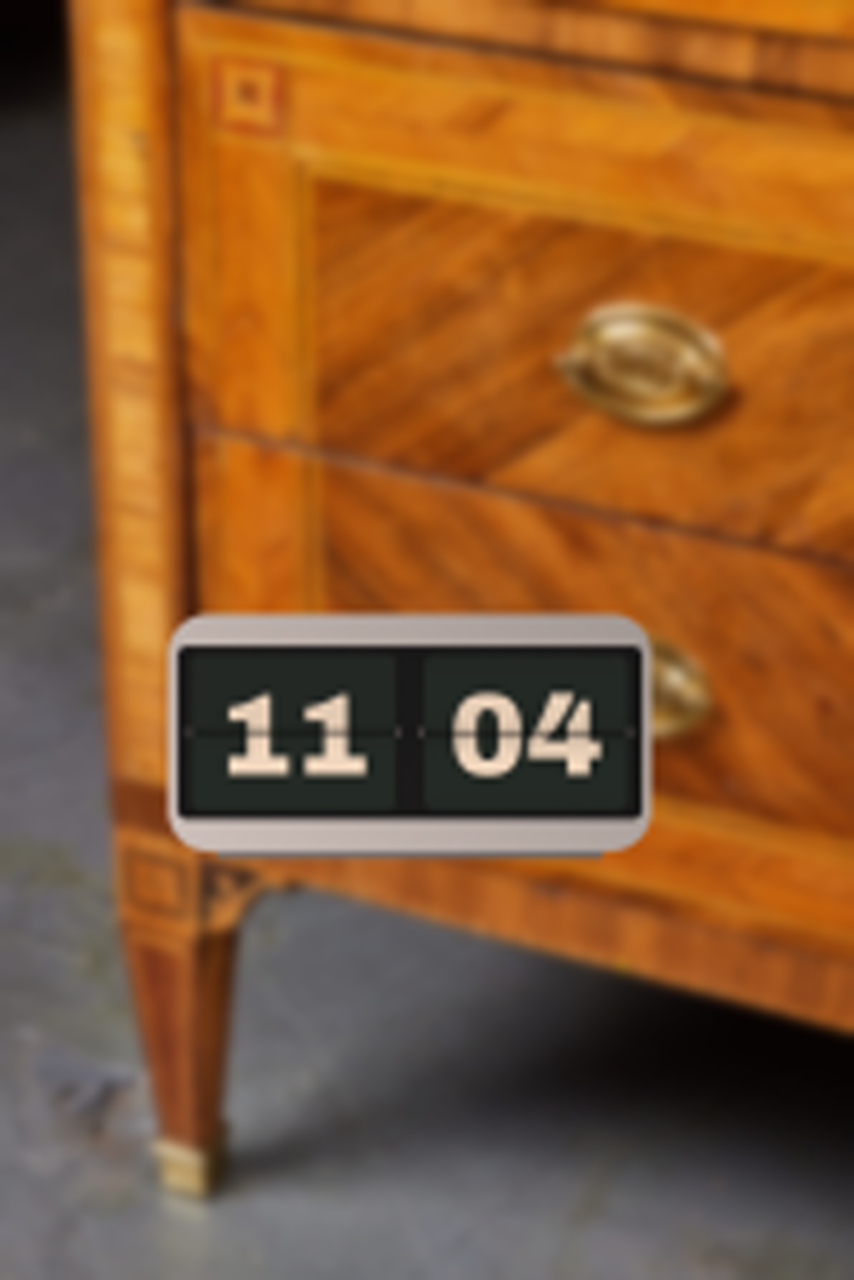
11:04
